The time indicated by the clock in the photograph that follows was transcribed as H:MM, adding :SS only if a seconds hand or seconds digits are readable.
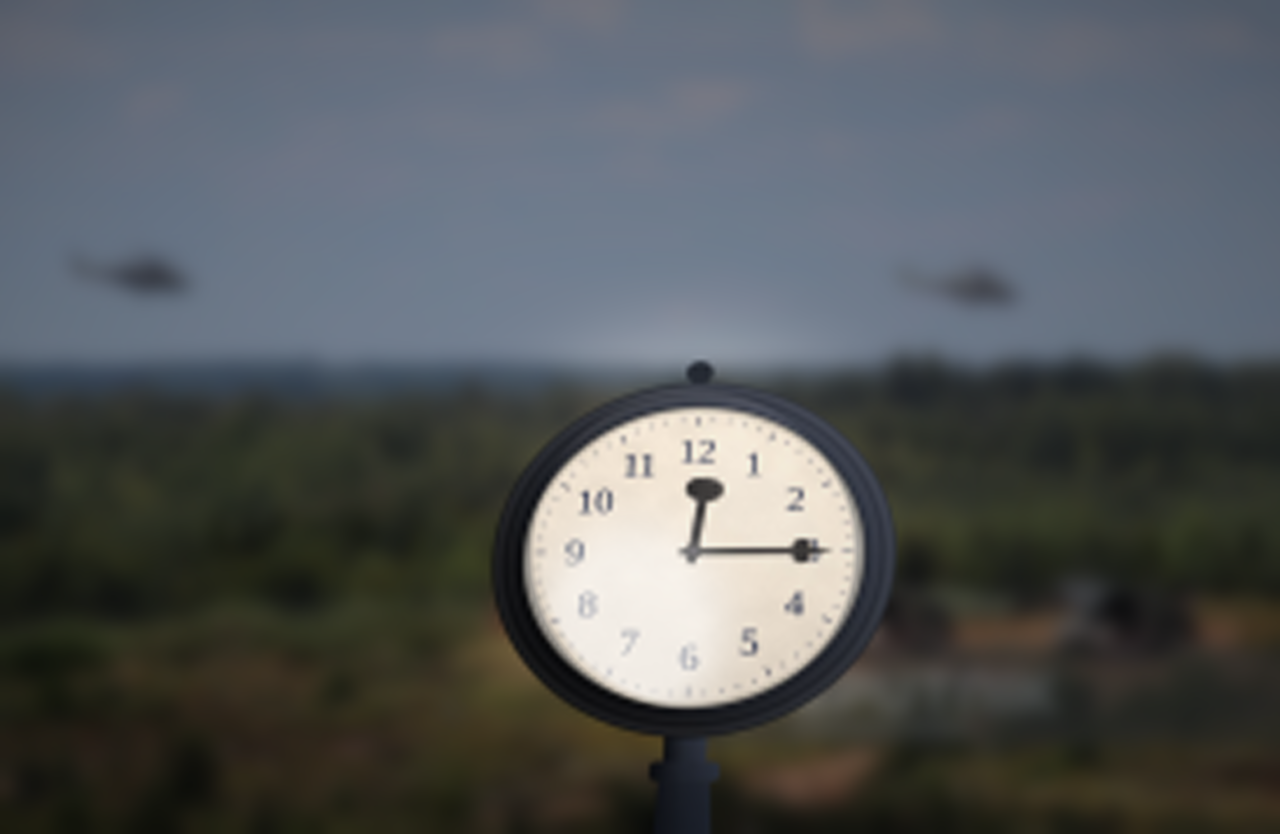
12:15
